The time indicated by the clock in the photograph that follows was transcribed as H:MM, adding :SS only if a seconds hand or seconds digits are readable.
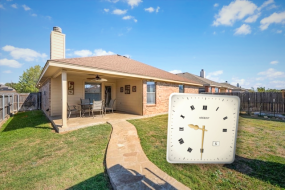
9:30
